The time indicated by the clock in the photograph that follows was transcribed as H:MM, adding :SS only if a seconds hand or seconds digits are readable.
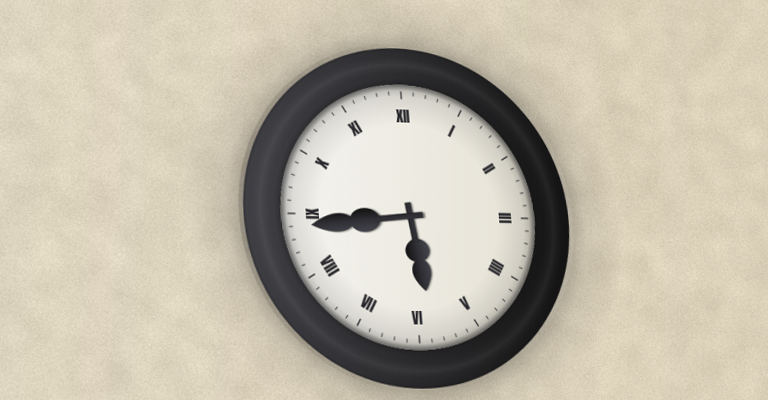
5:44
